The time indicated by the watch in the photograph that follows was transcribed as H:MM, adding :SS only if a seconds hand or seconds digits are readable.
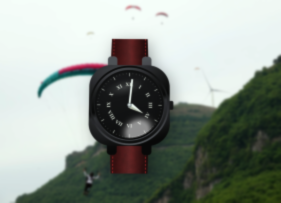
4:01
